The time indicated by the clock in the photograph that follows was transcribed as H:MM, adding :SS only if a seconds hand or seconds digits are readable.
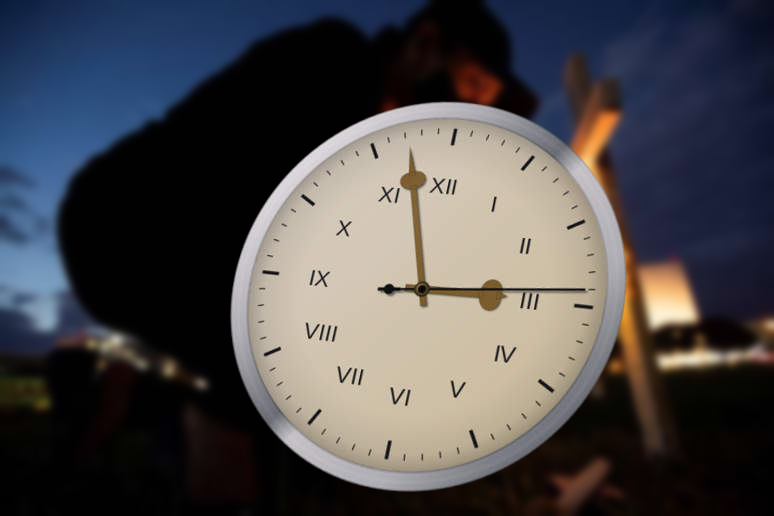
2:57:14
